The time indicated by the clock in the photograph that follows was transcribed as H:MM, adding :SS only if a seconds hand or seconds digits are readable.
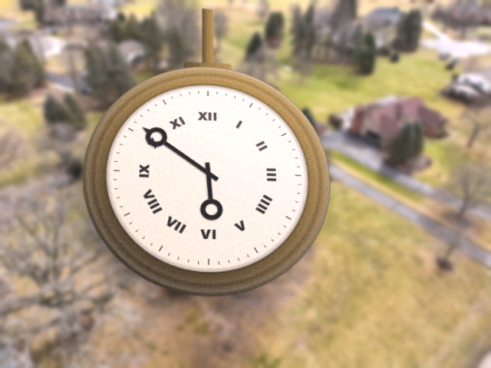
5:51
